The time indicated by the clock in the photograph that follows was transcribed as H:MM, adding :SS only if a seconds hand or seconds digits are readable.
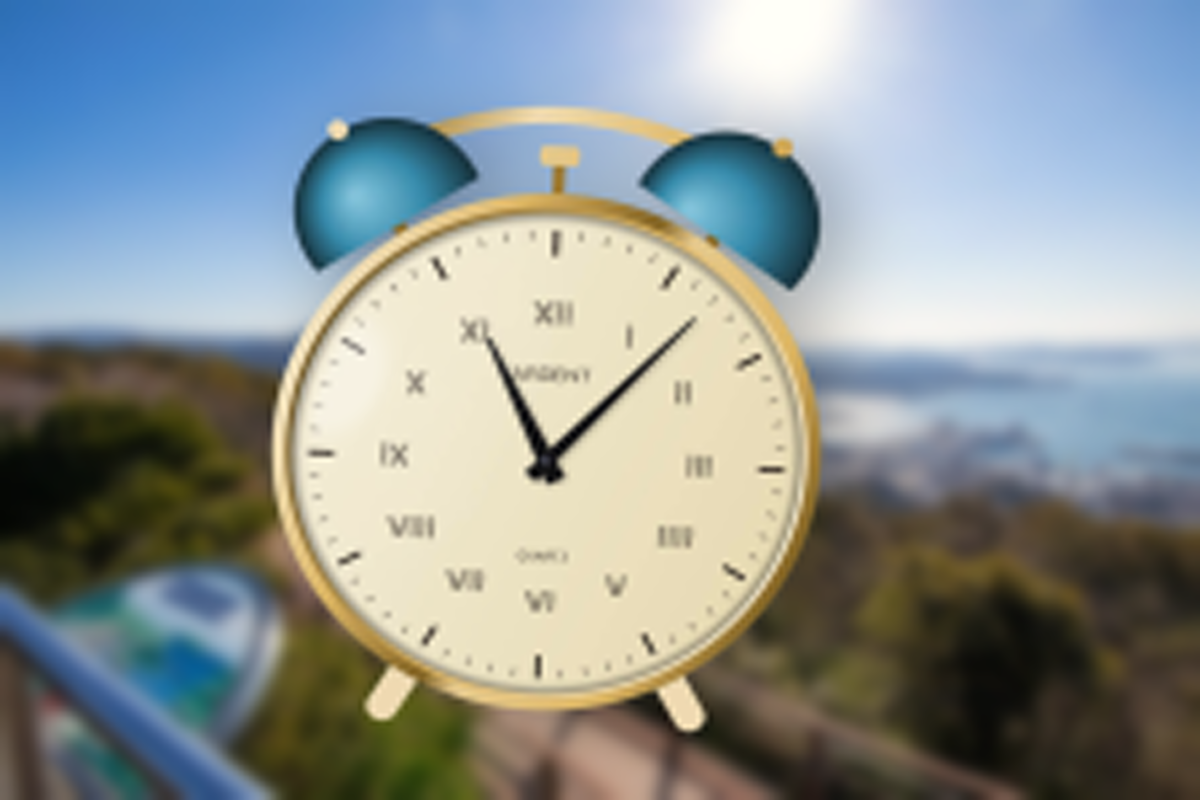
11:07
